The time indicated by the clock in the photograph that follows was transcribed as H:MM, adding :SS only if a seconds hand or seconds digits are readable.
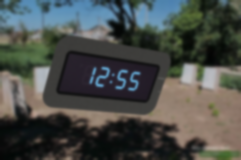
12:55
